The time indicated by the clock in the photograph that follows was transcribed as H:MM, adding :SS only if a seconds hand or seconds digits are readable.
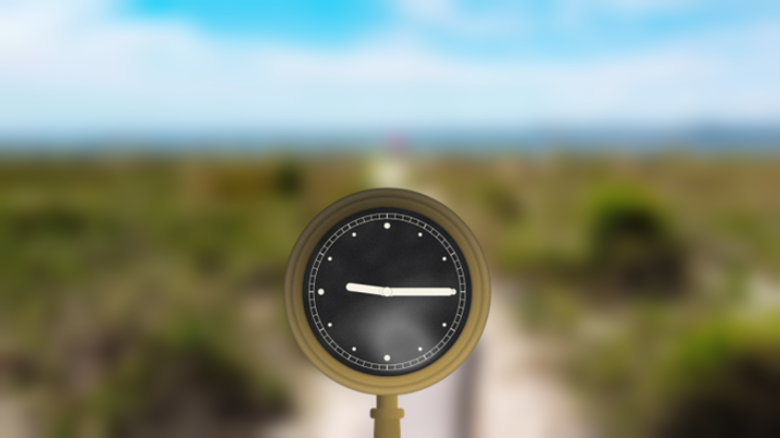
9:15
